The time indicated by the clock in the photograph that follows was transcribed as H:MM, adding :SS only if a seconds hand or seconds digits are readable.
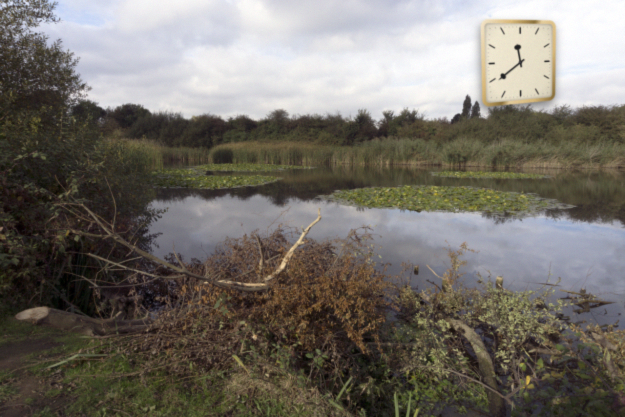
11:39
